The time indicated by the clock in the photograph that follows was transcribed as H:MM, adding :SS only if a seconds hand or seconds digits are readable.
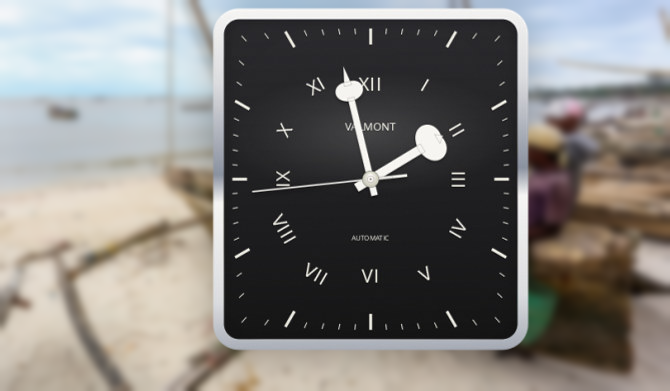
1:57:44
